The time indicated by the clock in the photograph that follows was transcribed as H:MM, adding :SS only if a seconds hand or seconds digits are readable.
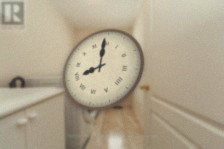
7:59
